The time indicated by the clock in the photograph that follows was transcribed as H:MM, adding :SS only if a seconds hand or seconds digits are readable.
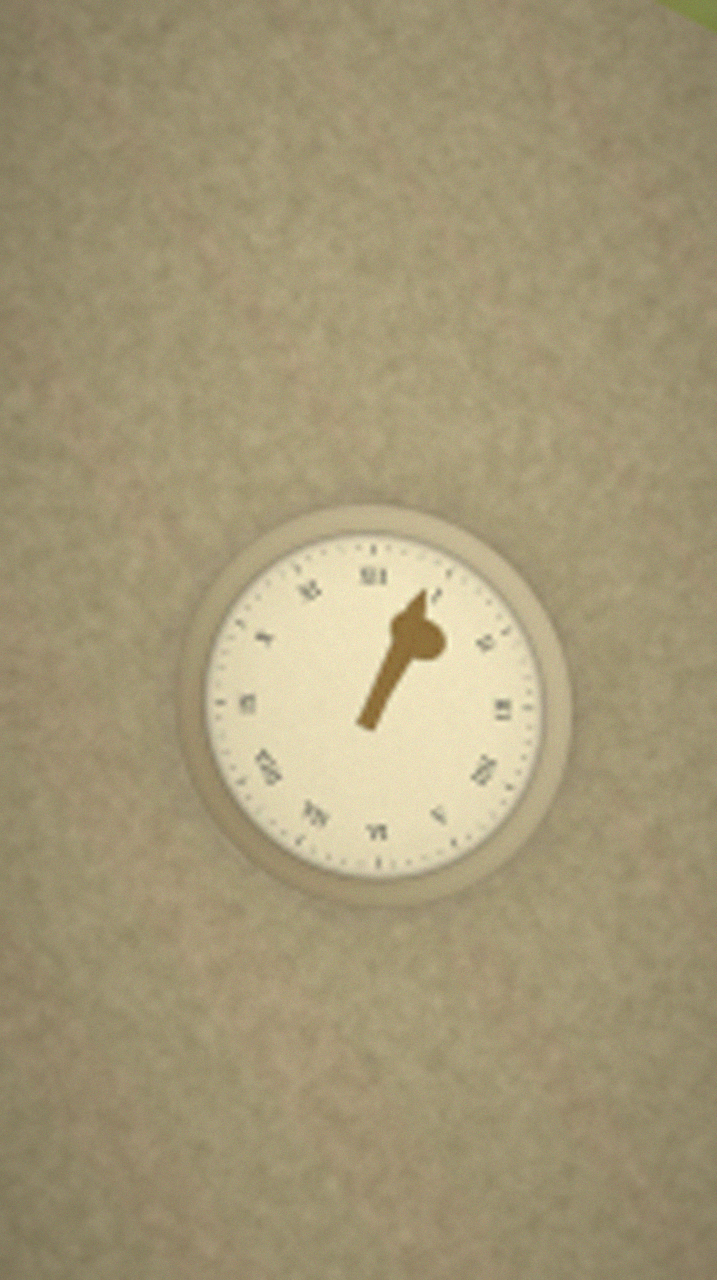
1:04
